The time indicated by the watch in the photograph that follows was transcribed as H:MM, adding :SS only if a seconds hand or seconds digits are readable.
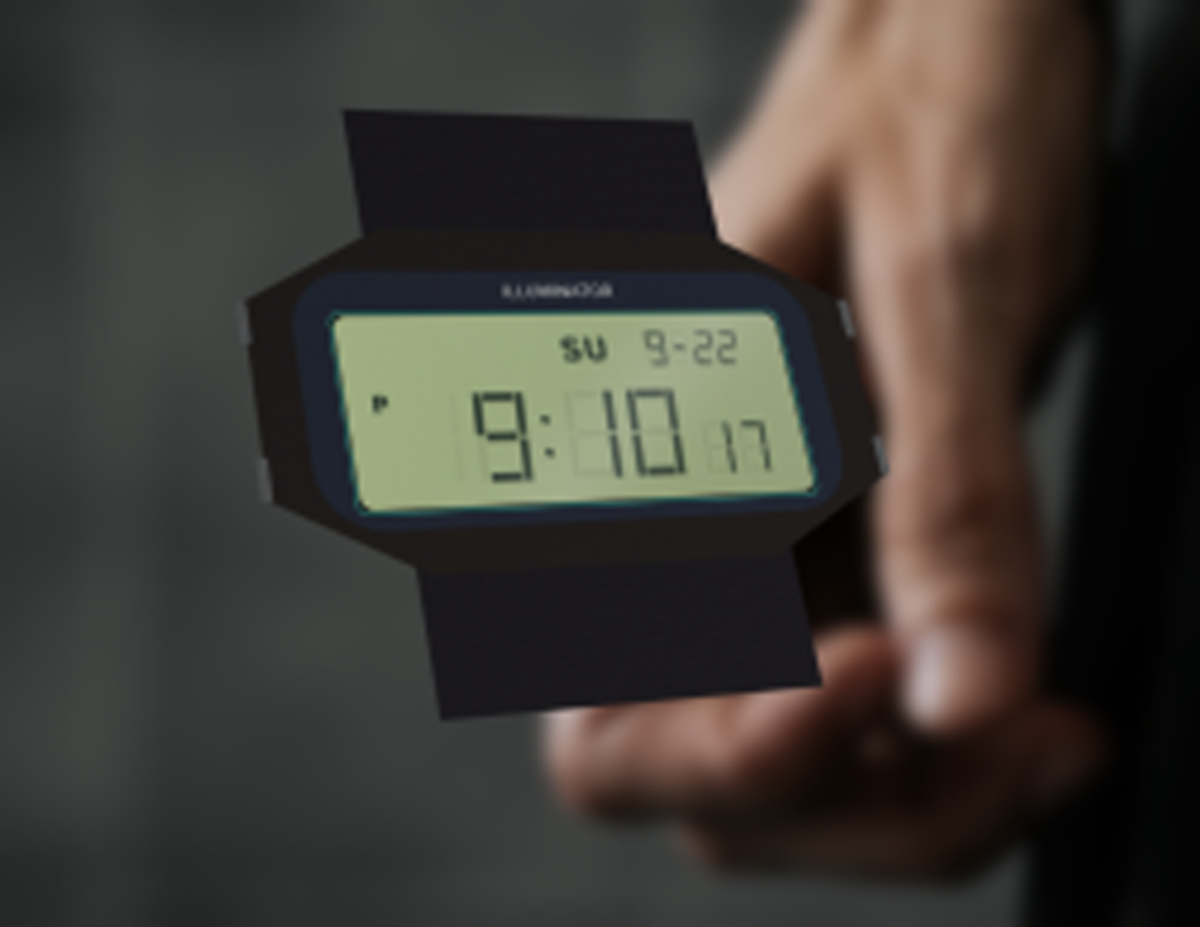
9:10:17
